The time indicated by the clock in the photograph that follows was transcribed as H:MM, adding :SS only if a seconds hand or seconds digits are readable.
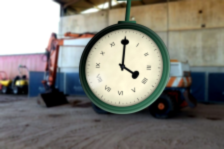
4:00
